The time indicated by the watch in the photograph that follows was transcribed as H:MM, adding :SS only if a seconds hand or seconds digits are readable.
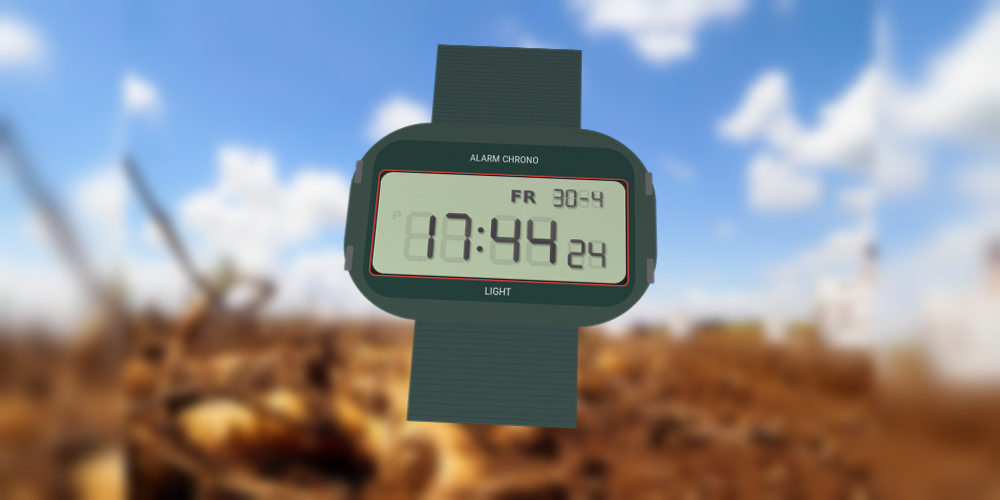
17:44:24
